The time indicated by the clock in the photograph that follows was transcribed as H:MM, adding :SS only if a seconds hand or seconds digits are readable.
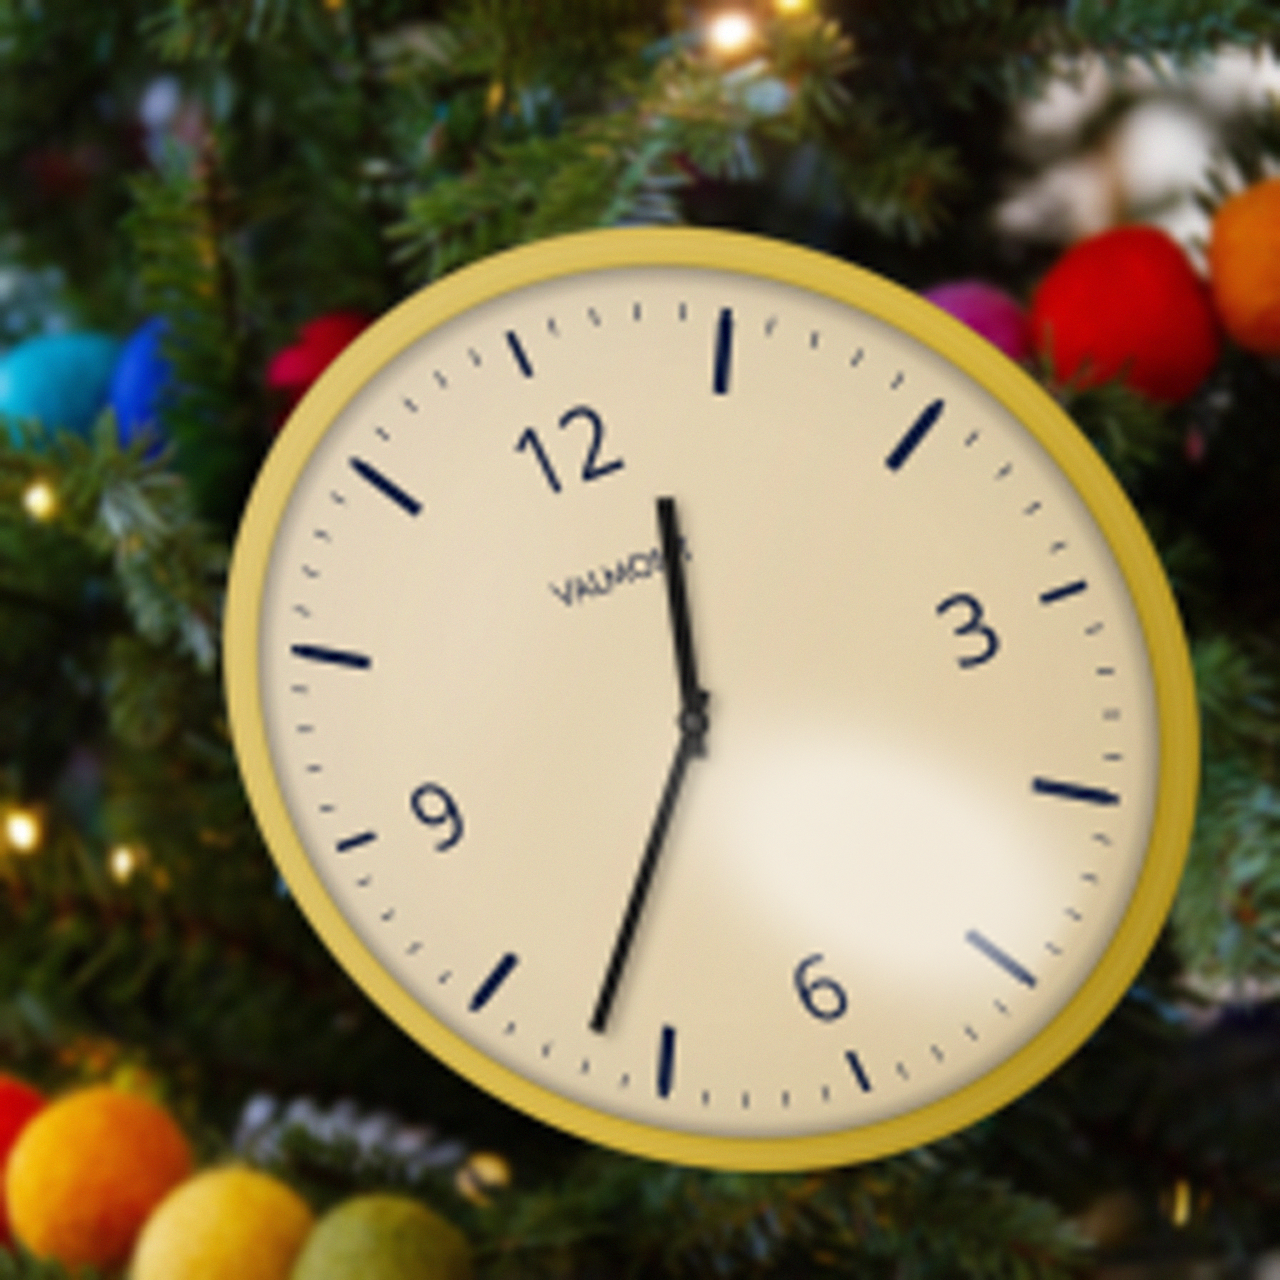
12:37
